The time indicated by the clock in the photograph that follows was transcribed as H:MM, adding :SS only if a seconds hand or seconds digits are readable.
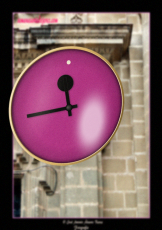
11:44
